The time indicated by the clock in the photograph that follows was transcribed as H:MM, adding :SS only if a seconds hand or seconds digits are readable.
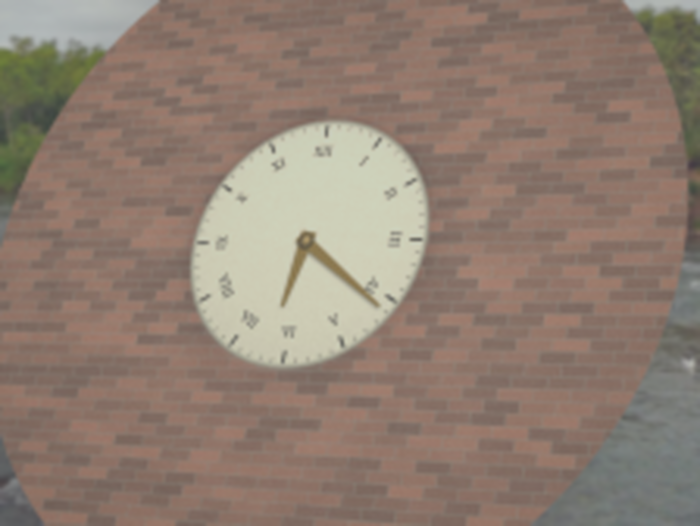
6:21
